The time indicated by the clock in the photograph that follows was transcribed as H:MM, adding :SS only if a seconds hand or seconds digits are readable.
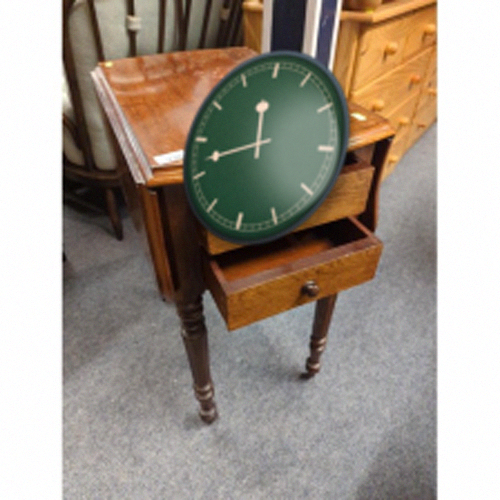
11:42
